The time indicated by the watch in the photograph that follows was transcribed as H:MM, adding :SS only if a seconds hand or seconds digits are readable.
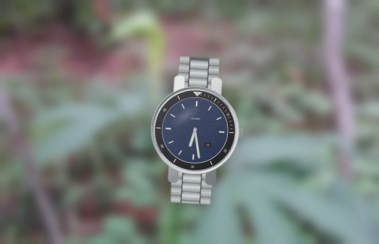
6:28
